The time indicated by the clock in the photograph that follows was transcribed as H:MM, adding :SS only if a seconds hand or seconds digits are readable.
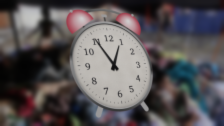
12:55
